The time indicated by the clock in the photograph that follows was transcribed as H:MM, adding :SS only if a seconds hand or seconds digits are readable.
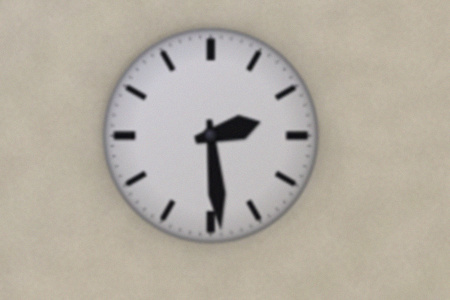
2:29
